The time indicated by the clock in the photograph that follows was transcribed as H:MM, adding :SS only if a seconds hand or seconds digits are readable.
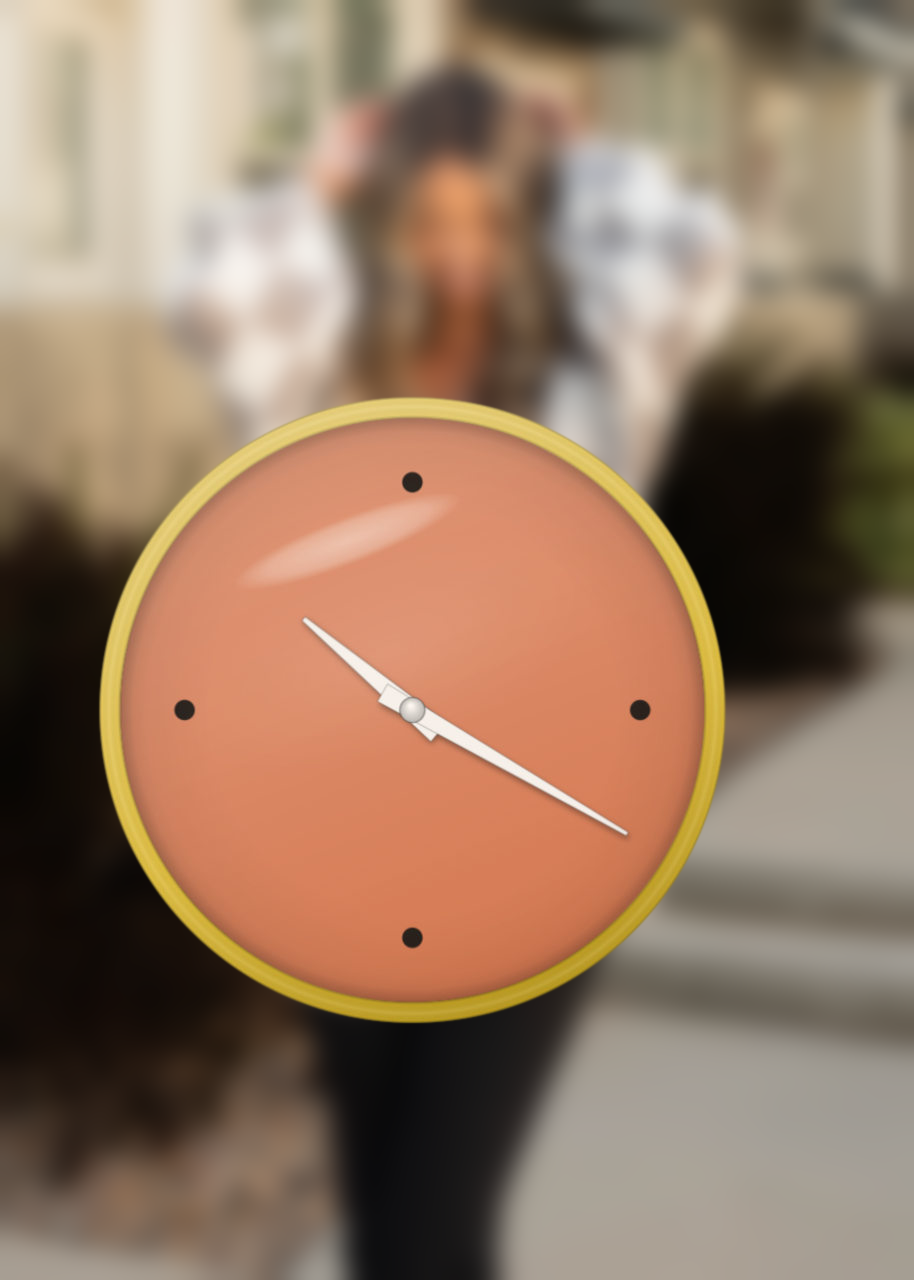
10:20
